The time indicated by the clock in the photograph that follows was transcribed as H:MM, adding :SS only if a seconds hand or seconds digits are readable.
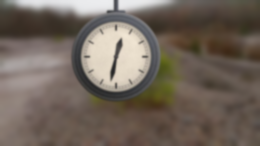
12:32
